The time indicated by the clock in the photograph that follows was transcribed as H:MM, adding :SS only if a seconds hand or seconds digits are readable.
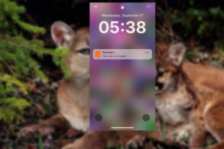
5:38
